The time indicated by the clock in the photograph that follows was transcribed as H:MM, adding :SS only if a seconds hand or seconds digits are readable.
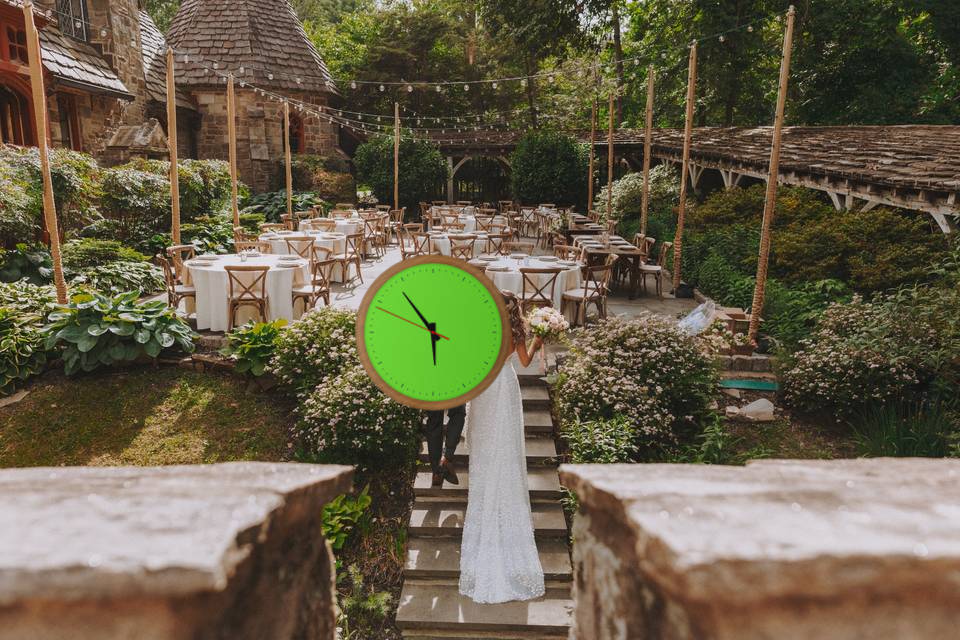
5:53:49
